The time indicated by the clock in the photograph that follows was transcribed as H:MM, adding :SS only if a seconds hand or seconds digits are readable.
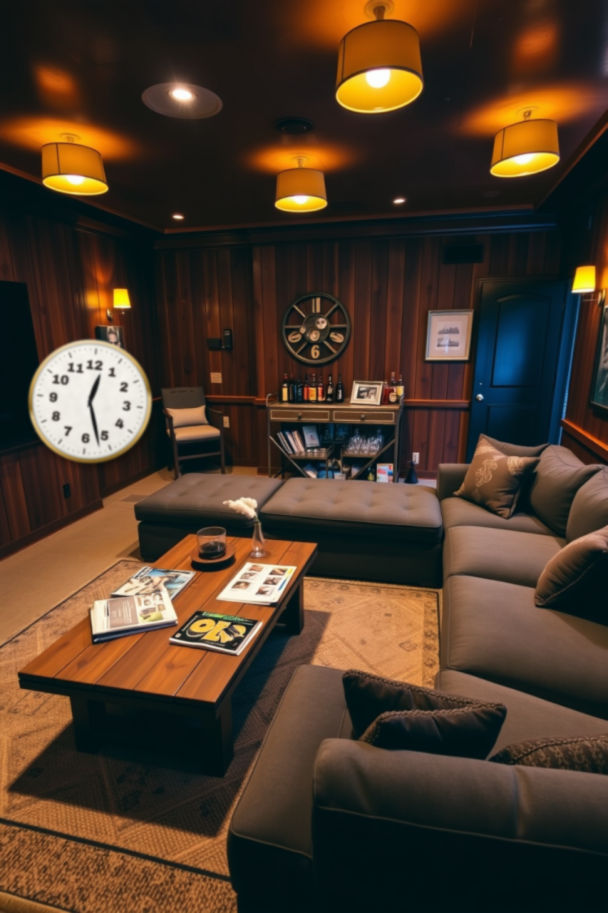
12:27
